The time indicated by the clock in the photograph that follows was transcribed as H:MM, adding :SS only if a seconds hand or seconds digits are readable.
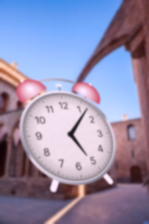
5:07
